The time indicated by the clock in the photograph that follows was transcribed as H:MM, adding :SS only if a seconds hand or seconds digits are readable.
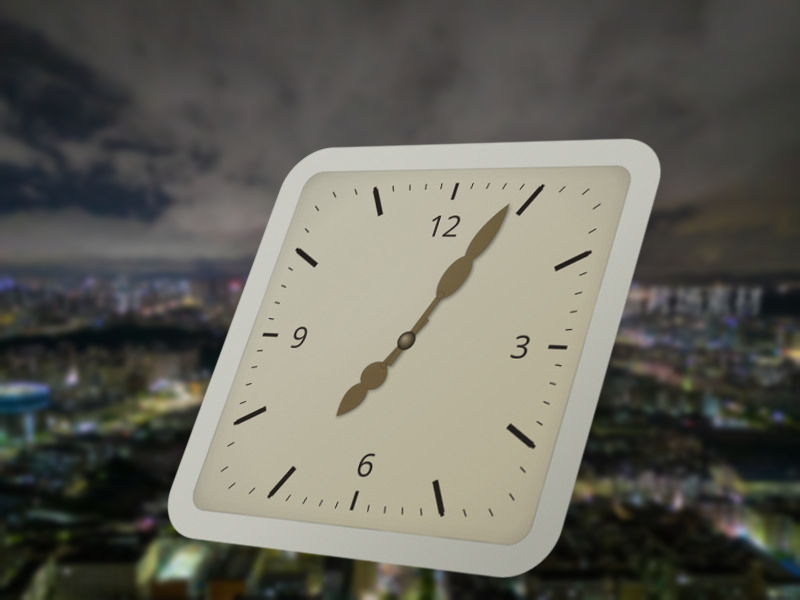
7:04
